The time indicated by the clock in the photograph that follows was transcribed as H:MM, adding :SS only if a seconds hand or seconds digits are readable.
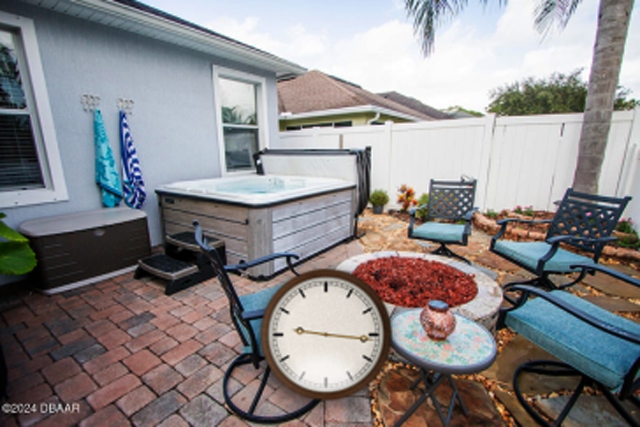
9:16
